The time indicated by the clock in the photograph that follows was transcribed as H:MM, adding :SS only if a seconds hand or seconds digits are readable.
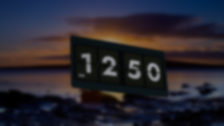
12:50
